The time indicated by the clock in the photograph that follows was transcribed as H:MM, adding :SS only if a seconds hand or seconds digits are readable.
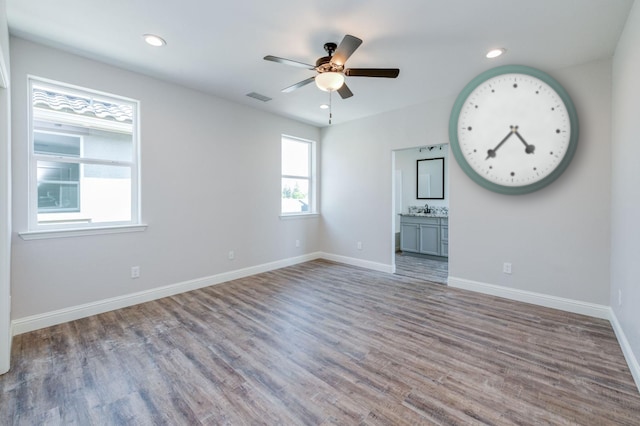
4:37
